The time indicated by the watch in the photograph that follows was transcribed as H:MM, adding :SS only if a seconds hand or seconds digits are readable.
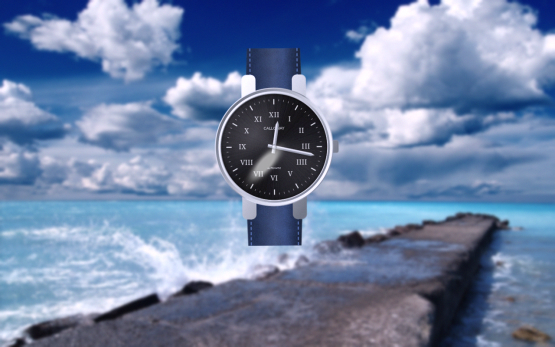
12:17
